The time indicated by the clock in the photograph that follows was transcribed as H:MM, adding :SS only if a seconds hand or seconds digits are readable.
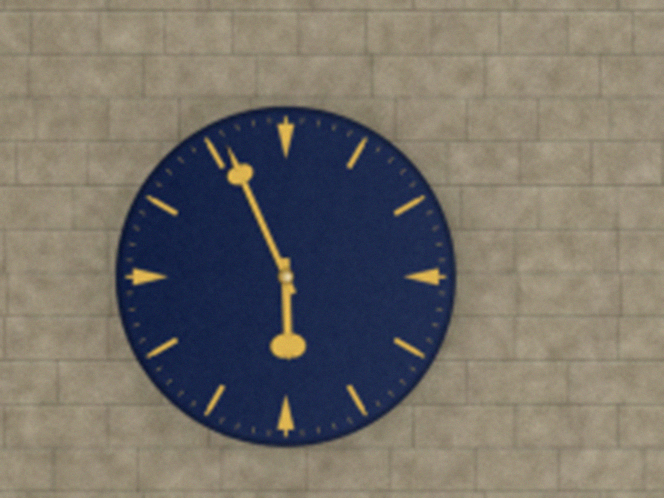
5:56
